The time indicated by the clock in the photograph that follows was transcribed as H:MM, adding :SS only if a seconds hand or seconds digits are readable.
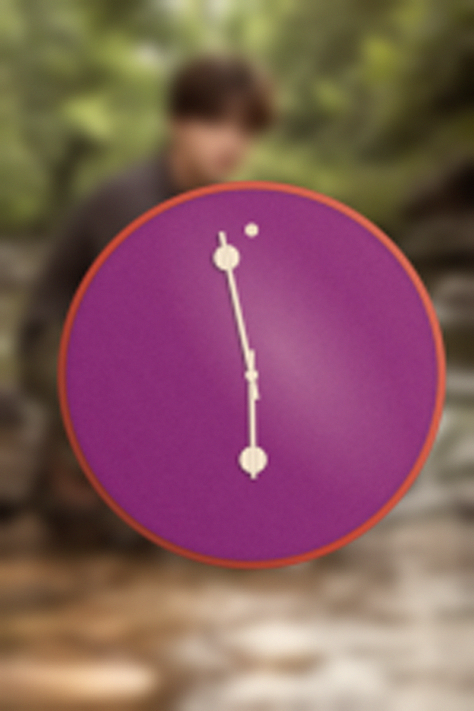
5:58
